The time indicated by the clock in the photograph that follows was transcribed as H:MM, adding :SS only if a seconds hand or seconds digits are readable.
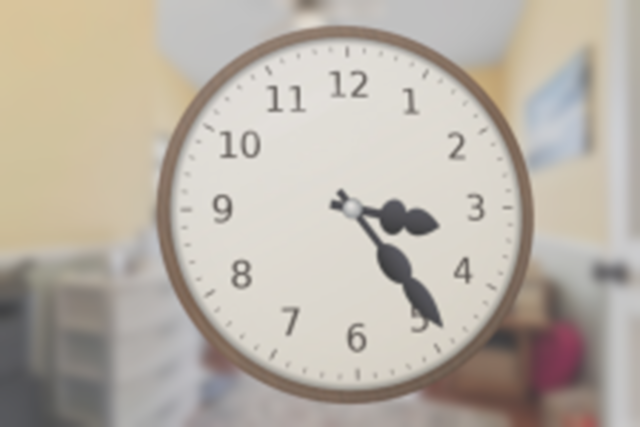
3:24
